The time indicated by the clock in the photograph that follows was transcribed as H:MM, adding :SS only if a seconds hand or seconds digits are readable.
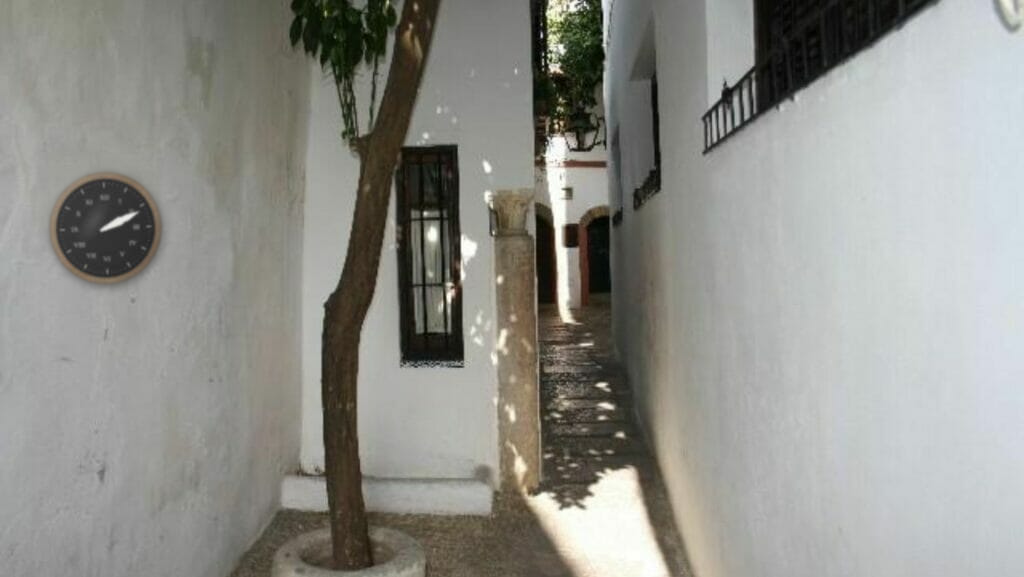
2:11
